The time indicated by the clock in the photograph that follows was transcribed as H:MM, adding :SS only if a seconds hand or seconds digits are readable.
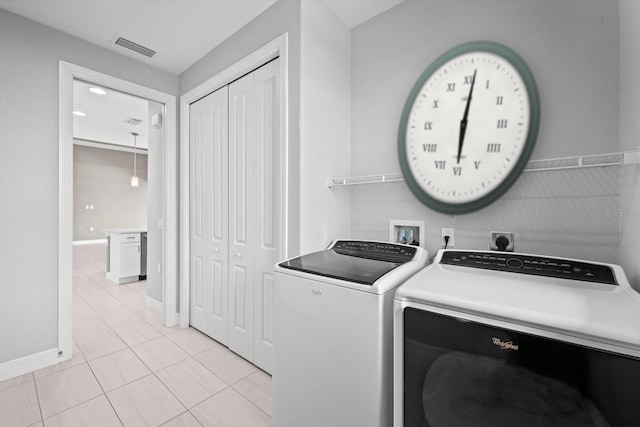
6:01
